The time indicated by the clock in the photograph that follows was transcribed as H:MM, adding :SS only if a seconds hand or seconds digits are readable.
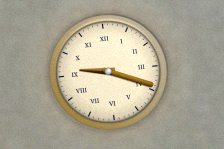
9:19
